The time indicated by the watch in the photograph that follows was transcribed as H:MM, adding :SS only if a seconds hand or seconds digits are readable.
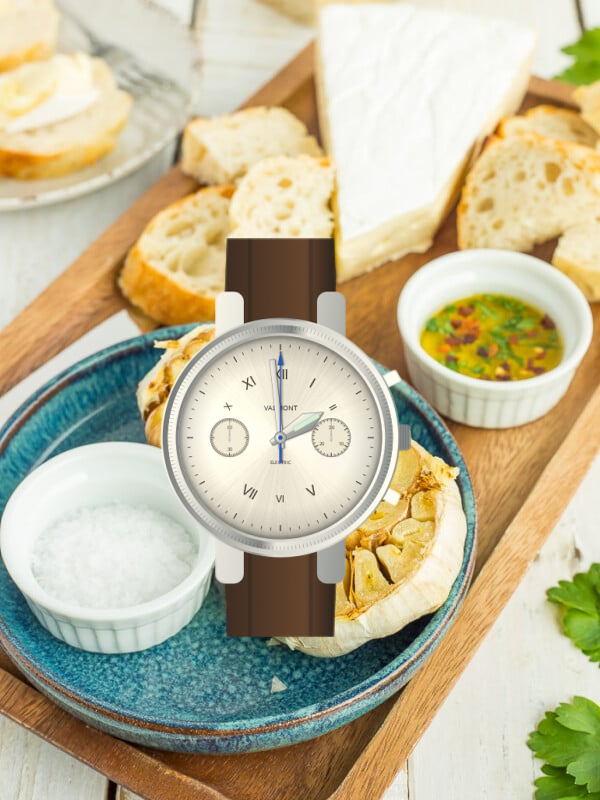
1:59
